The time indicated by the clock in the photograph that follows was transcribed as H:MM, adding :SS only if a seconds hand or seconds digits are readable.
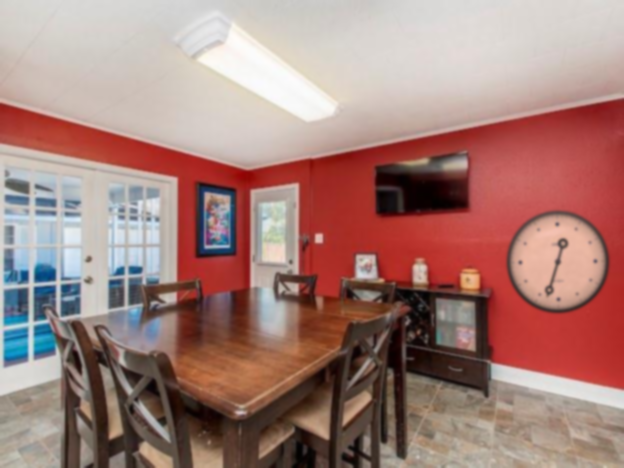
12:33
